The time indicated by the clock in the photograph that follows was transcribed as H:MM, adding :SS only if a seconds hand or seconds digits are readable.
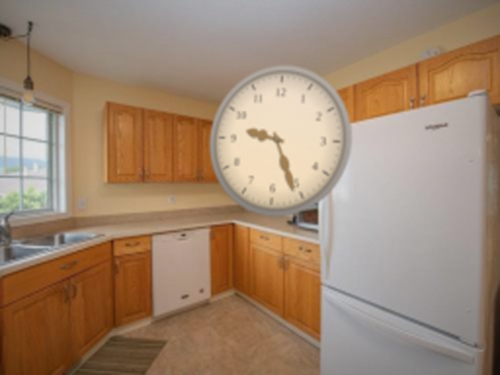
9:26
